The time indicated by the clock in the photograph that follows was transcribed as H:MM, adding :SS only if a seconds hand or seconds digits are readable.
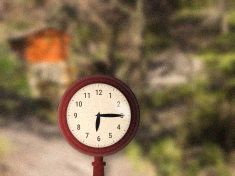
6:15
